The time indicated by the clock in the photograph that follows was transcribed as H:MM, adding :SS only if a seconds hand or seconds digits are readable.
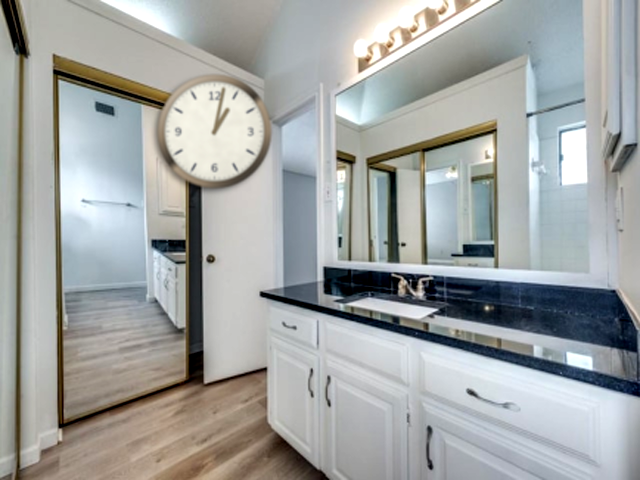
1:02
